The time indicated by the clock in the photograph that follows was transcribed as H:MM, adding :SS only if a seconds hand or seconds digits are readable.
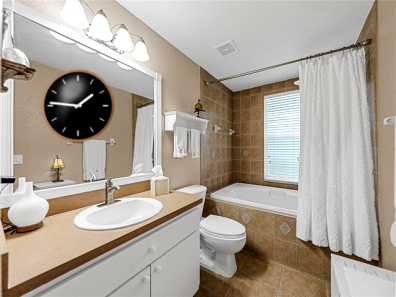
1:46
